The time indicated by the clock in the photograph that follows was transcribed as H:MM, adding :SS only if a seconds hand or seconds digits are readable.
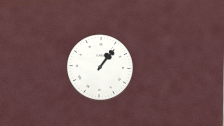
1:06
